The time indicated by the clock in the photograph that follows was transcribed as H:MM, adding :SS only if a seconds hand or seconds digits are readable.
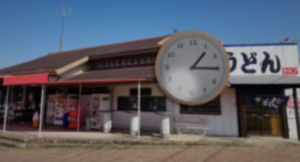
1:15
